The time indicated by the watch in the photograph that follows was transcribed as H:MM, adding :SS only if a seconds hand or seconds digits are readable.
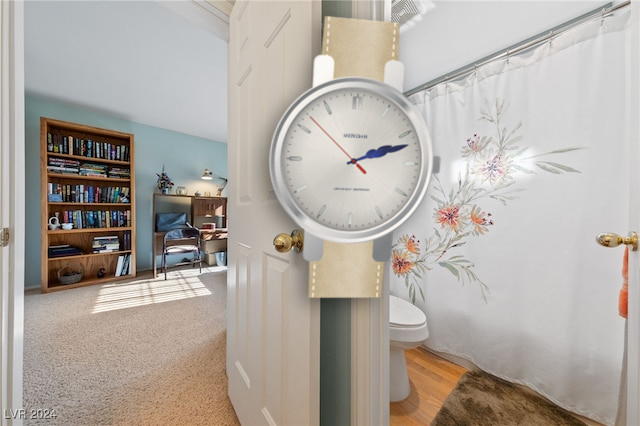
2:11:52
